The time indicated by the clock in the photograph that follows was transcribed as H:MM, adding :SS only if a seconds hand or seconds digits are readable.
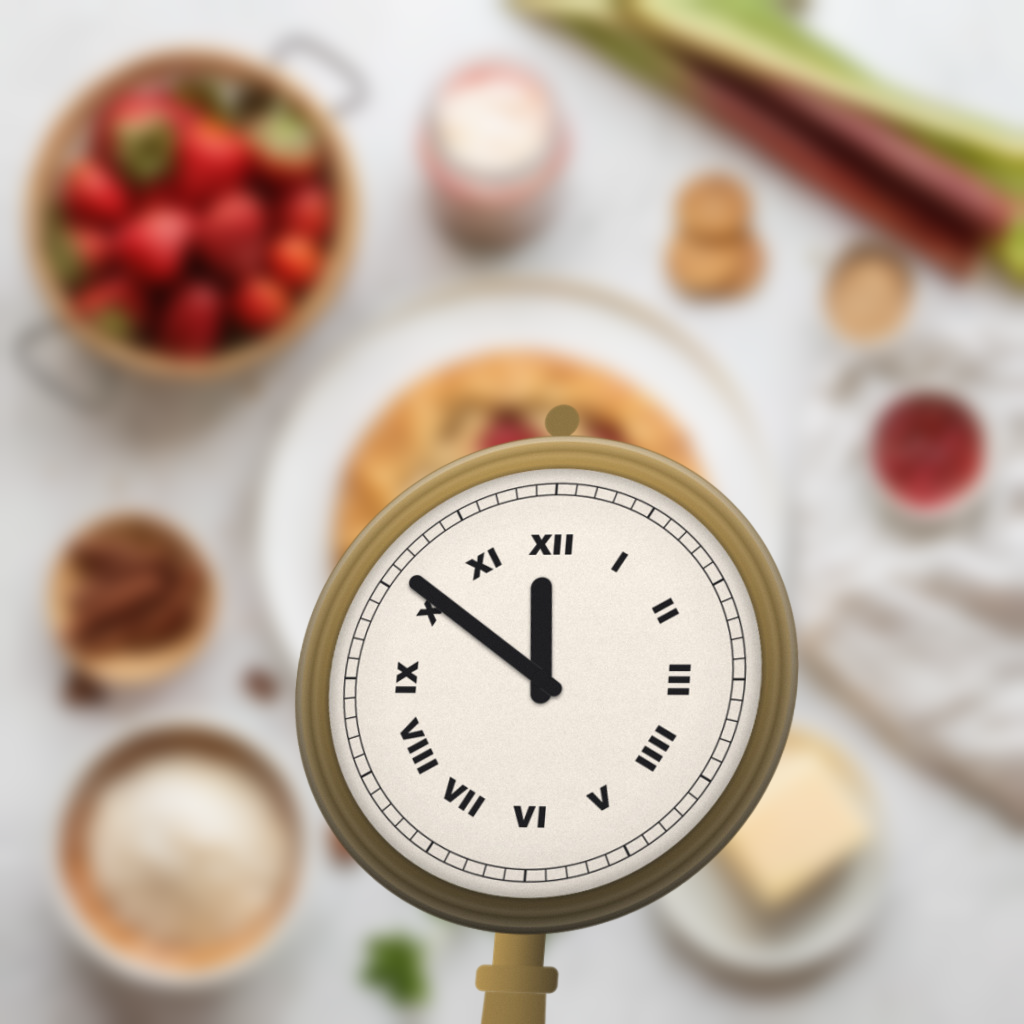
11:51
